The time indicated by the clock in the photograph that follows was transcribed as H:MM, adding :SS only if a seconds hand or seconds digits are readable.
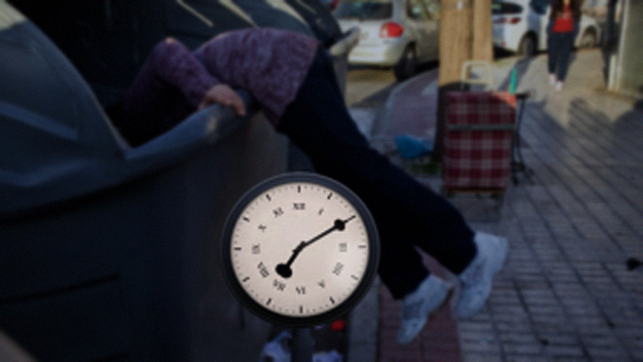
7:10
